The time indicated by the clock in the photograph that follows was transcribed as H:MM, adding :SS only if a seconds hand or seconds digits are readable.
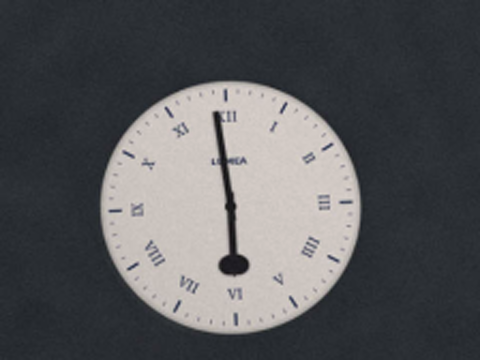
5:59
